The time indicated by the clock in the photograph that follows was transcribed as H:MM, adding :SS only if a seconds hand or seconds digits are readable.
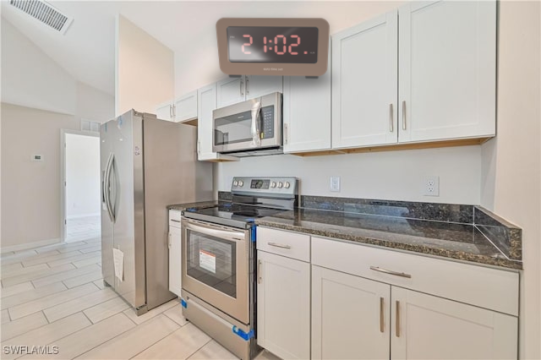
21:02
